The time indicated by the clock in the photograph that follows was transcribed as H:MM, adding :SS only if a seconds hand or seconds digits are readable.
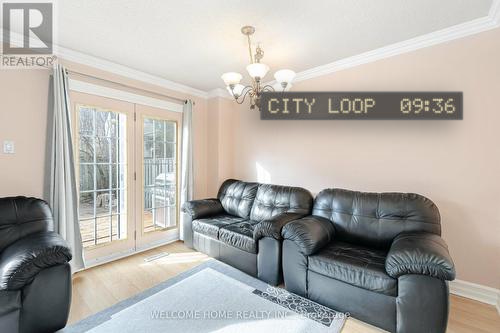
9:36
